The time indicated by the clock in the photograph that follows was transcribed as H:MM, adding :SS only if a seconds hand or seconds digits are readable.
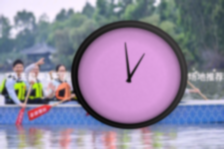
12:59
